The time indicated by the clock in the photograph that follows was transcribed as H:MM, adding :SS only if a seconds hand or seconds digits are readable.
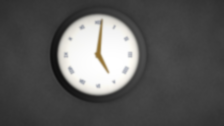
5:01
